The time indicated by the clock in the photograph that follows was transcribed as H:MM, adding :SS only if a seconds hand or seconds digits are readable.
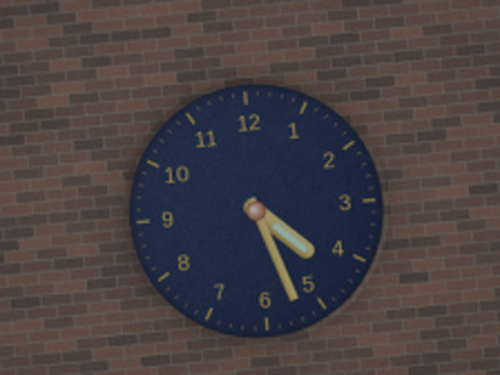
4:27
